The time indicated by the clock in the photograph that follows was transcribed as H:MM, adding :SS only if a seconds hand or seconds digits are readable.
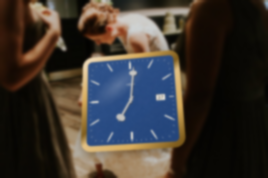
7:01
